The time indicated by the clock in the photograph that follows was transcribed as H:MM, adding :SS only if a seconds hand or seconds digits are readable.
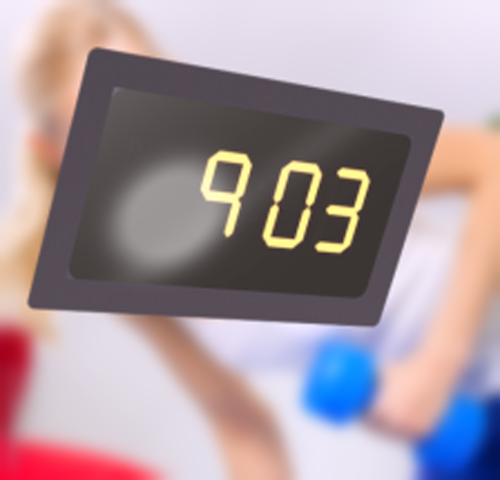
9:03
